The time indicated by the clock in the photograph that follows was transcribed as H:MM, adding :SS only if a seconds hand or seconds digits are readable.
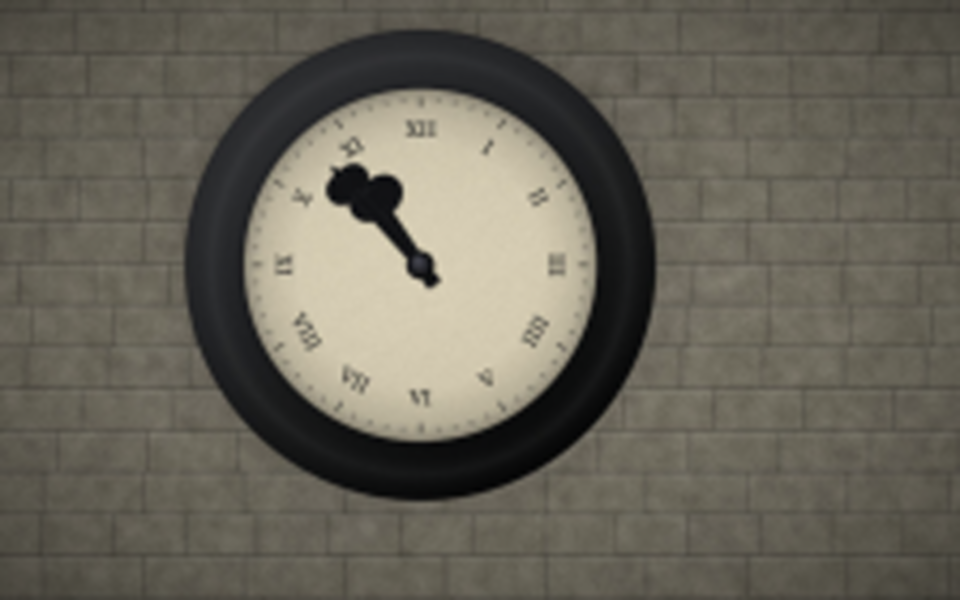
10:53
